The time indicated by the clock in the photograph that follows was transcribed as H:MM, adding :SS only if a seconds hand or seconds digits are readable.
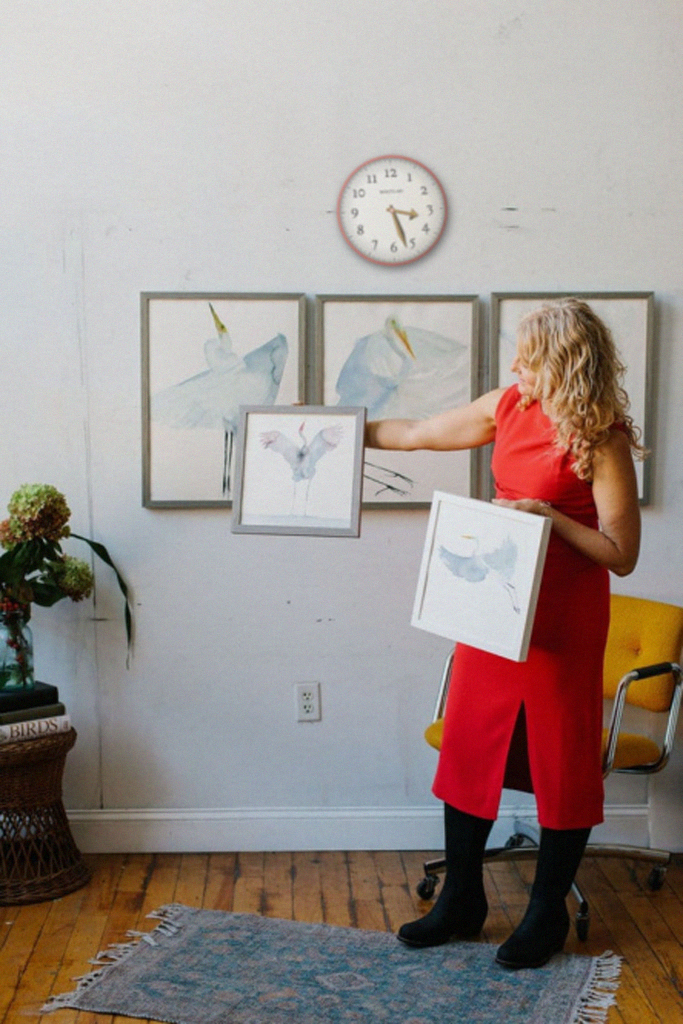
3:27
